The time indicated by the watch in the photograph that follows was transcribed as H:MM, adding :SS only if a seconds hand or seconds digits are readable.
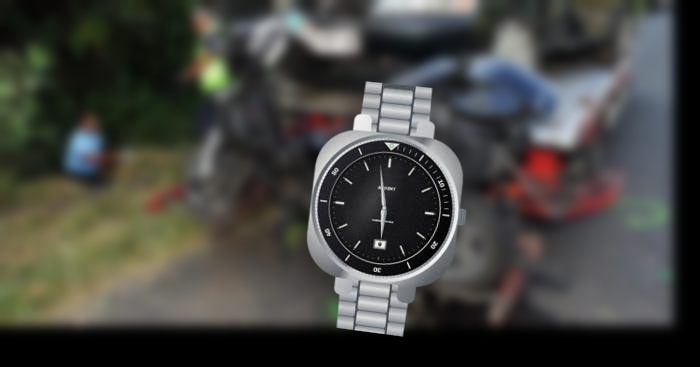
5:58
